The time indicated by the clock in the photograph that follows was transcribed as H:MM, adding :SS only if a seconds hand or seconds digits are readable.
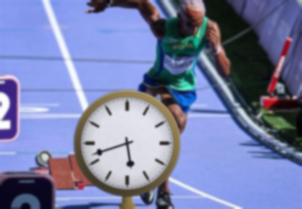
5:42
